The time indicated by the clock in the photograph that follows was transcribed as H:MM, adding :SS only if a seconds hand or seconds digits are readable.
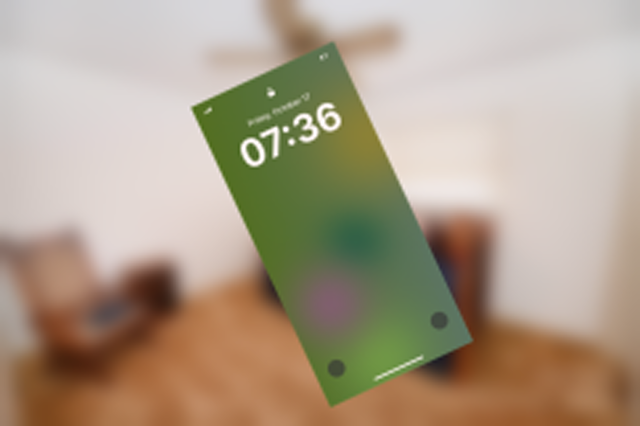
7:36
